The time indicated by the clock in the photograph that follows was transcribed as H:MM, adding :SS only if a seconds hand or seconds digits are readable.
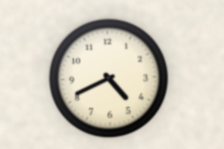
4:41
